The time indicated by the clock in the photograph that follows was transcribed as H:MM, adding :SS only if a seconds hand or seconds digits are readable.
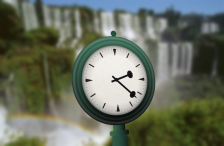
2:22
